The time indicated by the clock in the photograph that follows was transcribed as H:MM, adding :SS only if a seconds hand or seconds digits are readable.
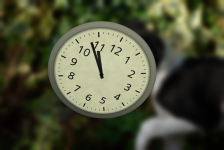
10:53
